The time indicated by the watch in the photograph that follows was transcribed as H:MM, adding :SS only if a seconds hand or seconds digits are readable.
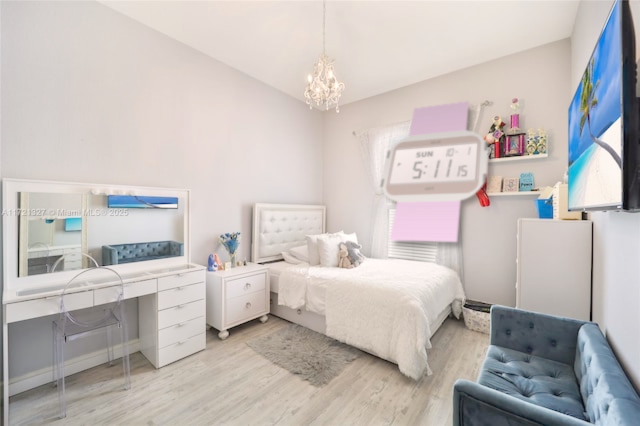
5:11:15
